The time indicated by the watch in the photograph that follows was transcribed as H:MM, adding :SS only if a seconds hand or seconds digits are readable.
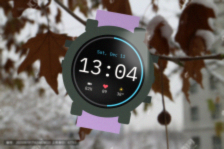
13:04
